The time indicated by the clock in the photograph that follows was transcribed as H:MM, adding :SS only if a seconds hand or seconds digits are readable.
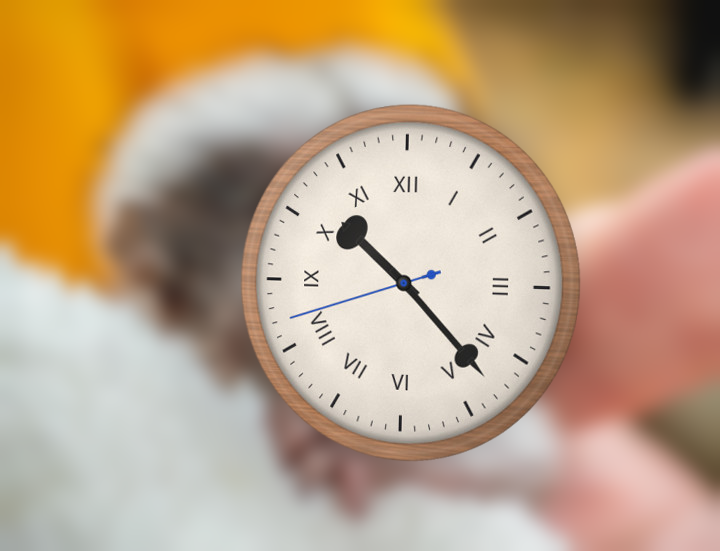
10:22:42
